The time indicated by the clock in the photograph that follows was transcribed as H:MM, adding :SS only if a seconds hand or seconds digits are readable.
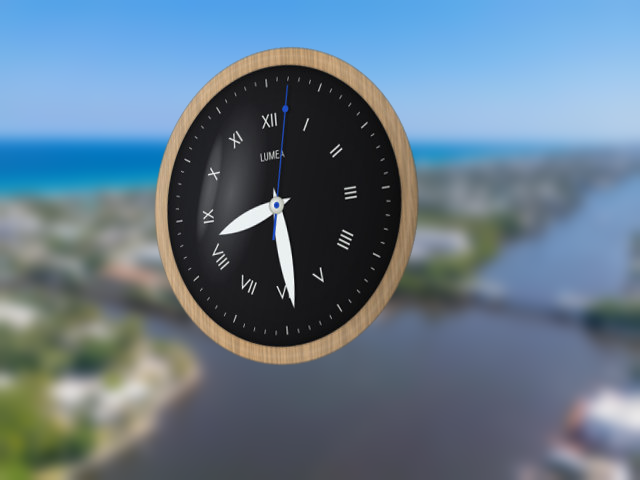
8:29:02
